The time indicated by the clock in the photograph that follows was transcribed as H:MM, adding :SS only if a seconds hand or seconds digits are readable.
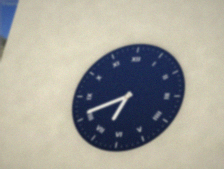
6:41
